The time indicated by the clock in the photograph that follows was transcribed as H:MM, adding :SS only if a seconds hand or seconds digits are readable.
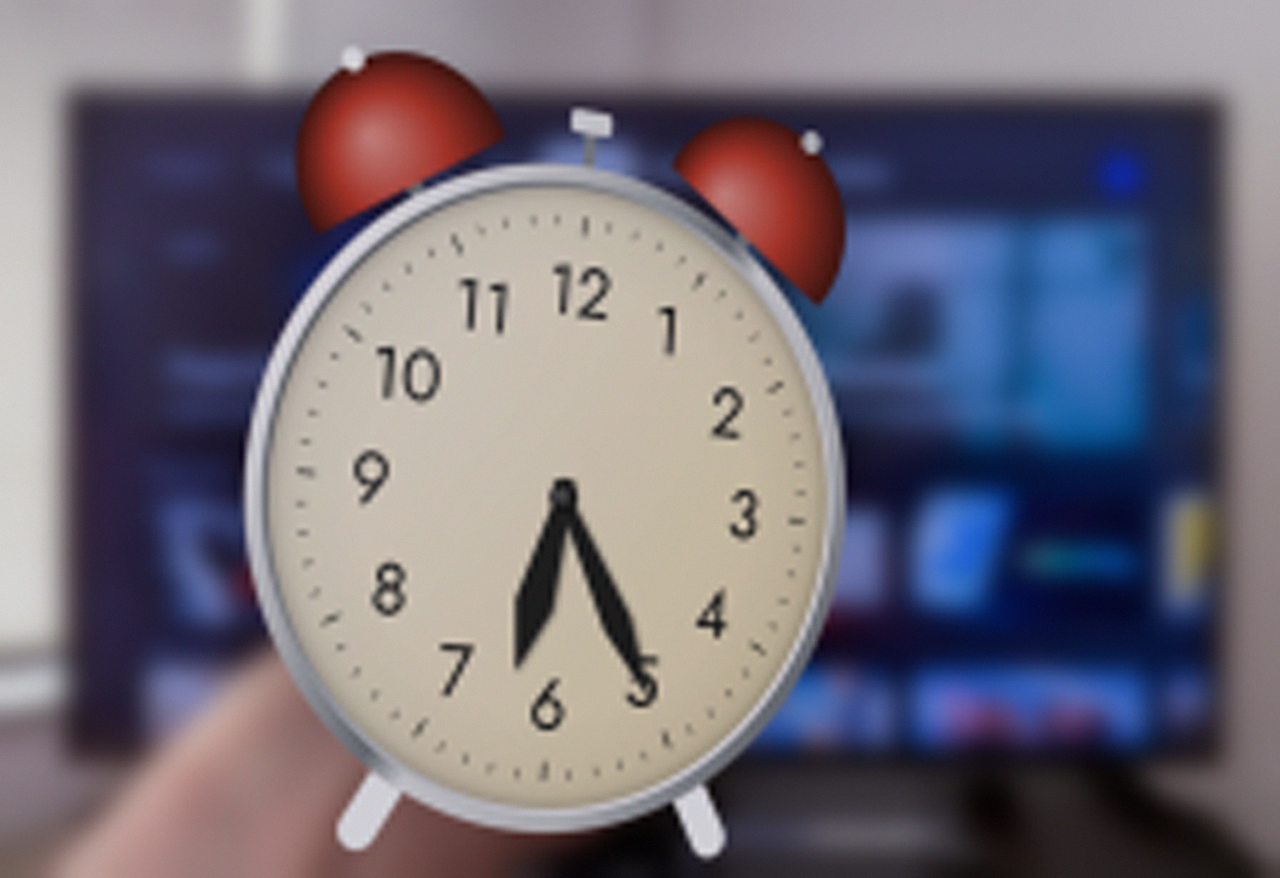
6:25
